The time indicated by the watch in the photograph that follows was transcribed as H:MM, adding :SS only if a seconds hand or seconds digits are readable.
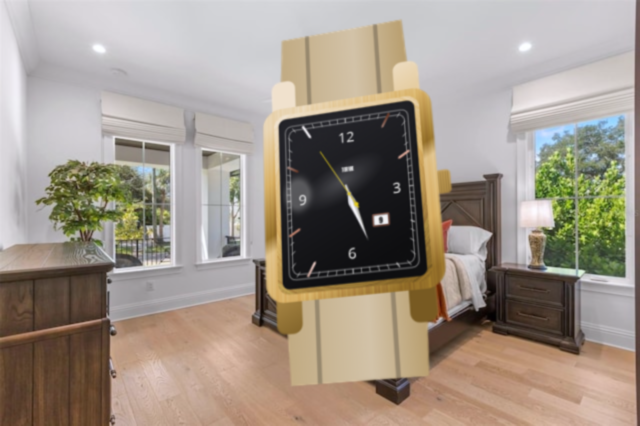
5:26:55
